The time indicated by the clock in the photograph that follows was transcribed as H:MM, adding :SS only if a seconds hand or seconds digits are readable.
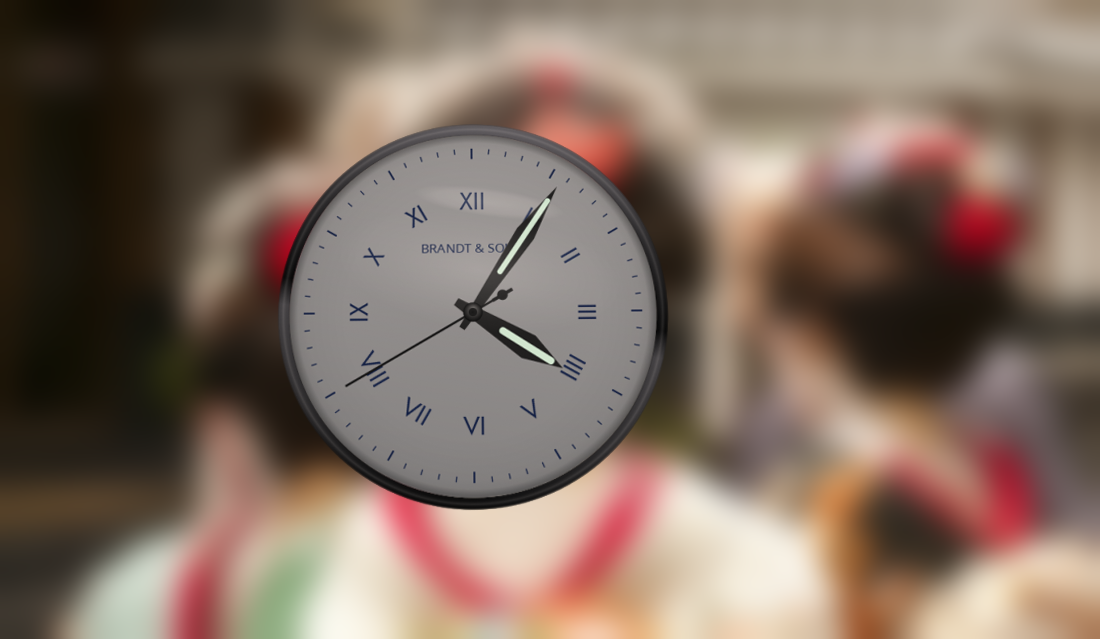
4:05:40
